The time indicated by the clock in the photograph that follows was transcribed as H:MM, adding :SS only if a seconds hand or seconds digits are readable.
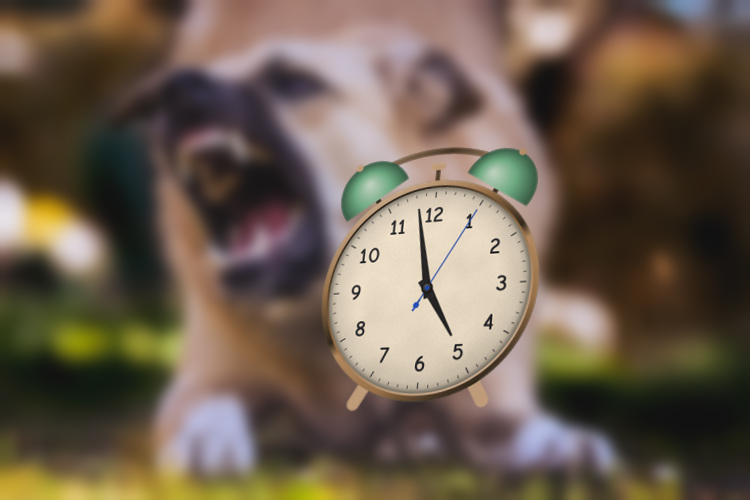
4:58:05
